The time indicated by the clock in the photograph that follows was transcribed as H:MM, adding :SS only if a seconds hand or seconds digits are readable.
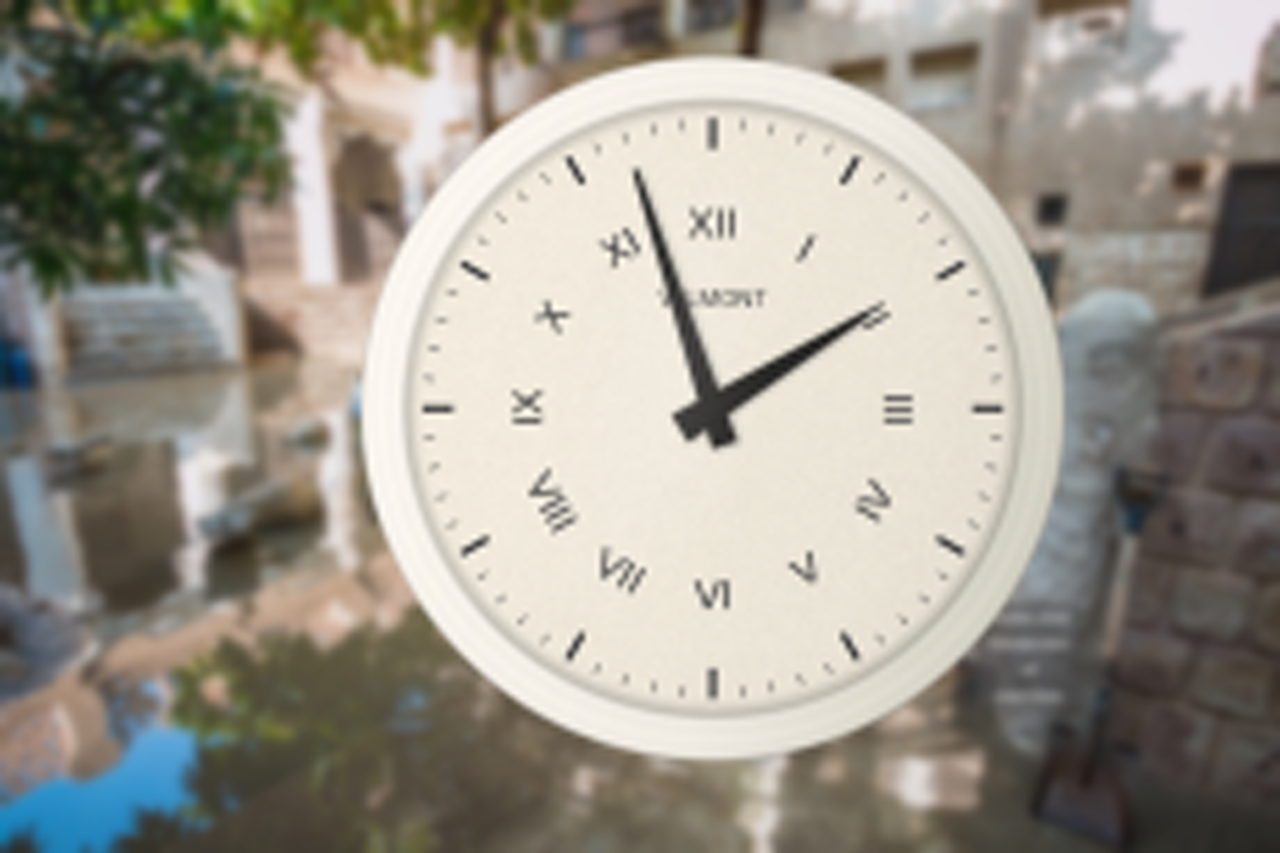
1:57
